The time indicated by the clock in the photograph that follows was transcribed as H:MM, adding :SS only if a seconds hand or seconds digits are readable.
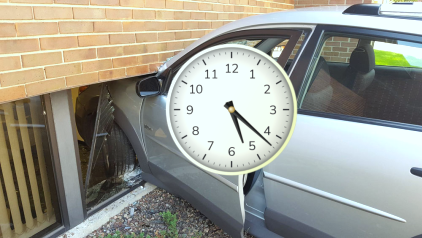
5:22
